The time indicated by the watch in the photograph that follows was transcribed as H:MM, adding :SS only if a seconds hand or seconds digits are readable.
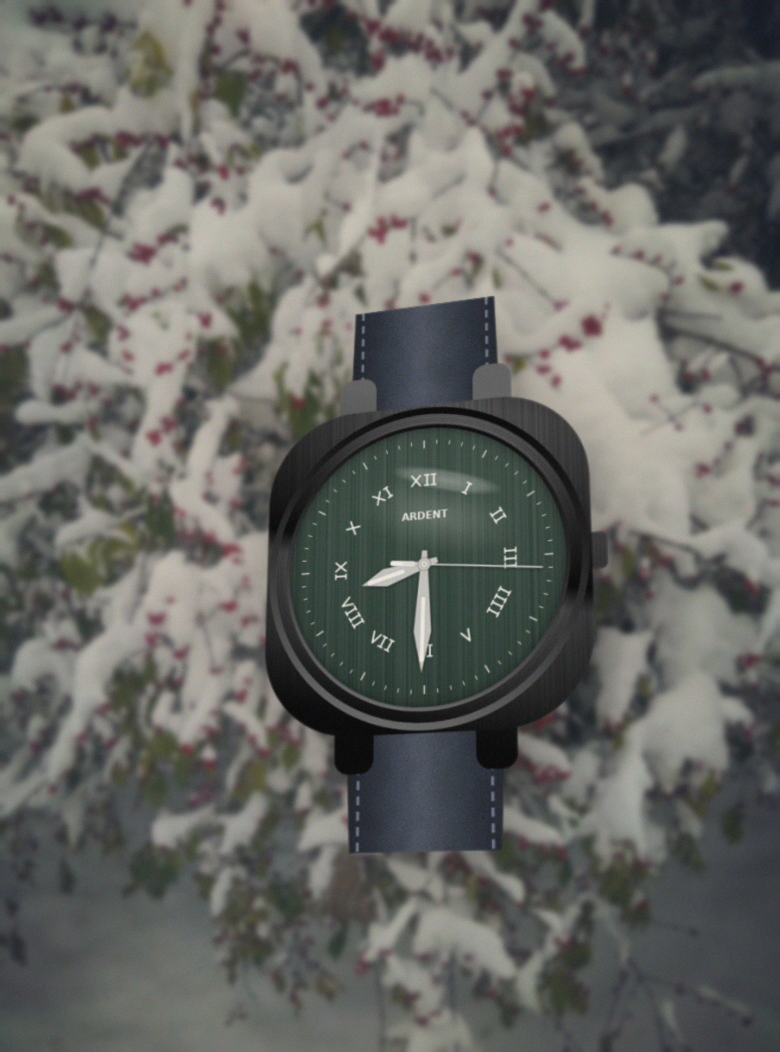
8:30:16
